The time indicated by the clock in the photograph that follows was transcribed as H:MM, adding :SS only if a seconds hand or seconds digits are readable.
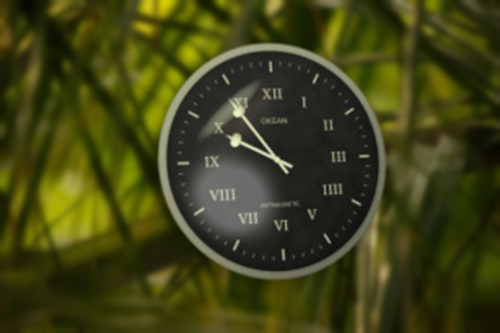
9:54
